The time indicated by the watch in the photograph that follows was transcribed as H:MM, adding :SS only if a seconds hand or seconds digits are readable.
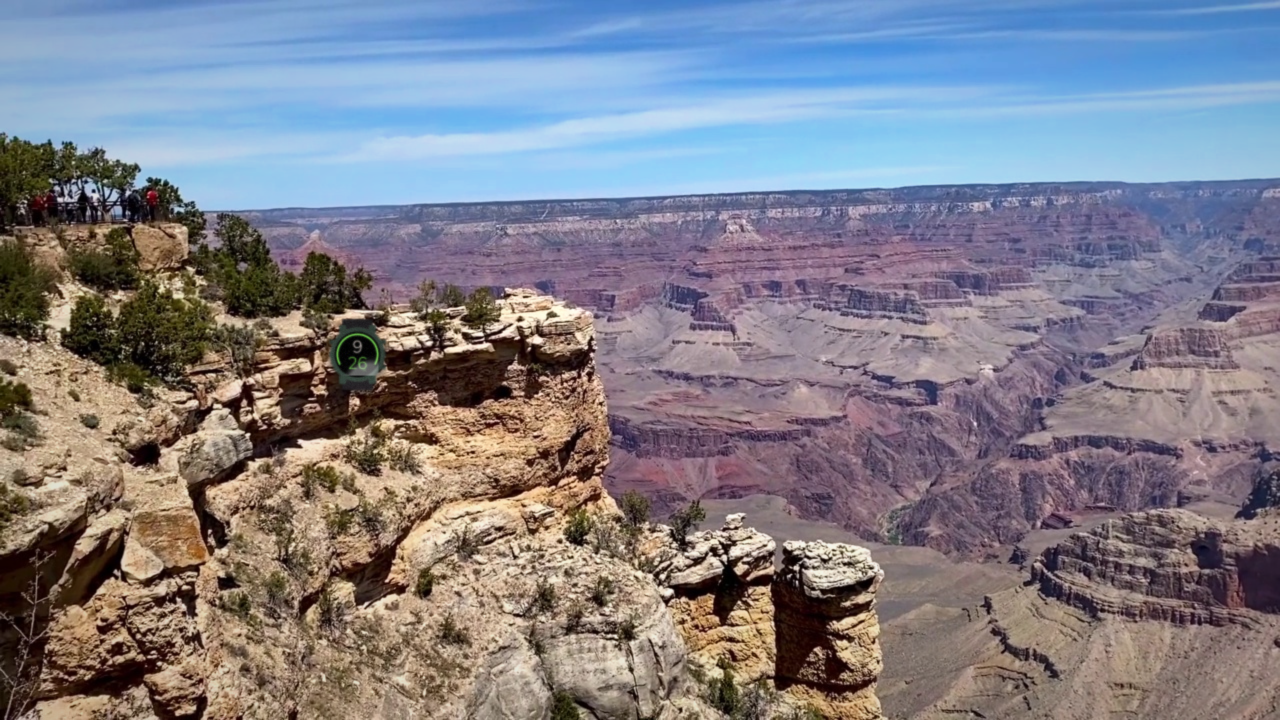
9:26
